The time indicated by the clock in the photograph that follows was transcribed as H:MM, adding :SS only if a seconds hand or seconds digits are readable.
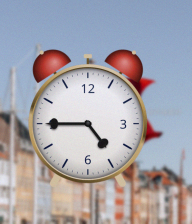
4:45
